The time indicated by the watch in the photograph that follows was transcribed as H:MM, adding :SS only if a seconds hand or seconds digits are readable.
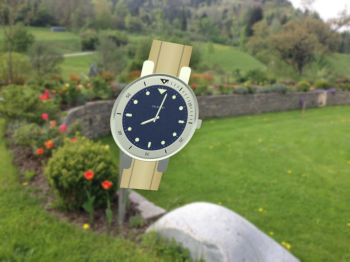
8:02
